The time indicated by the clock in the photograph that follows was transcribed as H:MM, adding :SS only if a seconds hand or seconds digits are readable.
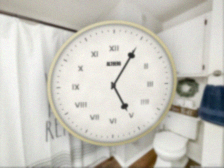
5:05
